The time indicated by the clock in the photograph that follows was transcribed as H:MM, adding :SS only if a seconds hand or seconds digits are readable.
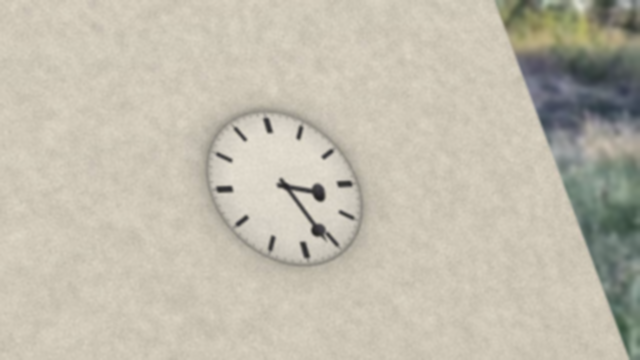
3:26
